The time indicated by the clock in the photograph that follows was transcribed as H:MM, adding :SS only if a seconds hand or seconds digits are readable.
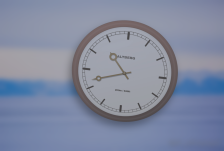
10:42
